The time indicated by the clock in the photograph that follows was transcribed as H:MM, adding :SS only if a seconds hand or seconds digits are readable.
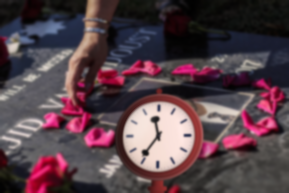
11:36
